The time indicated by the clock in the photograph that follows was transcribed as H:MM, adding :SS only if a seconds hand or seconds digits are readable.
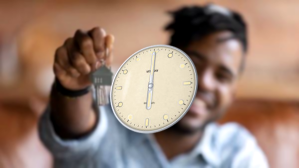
6:00
